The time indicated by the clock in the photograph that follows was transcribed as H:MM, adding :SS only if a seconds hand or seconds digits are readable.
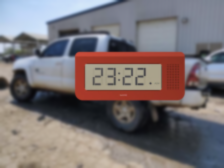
23:22
